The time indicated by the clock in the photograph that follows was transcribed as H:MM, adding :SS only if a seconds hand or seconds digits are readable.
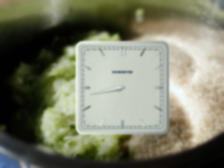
8:43
